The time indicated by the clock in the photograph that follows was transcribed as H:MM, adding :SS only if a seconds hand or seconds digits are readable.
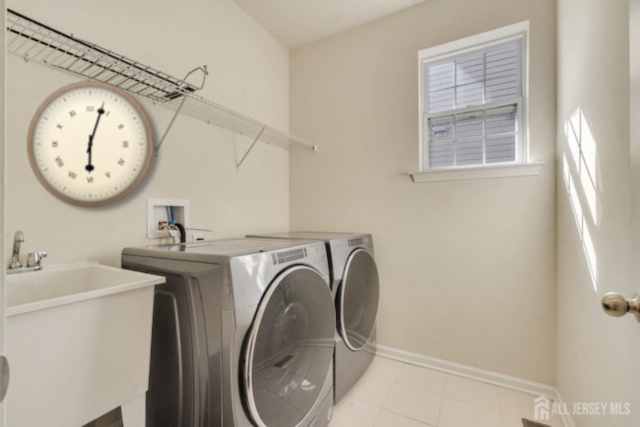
6:03
